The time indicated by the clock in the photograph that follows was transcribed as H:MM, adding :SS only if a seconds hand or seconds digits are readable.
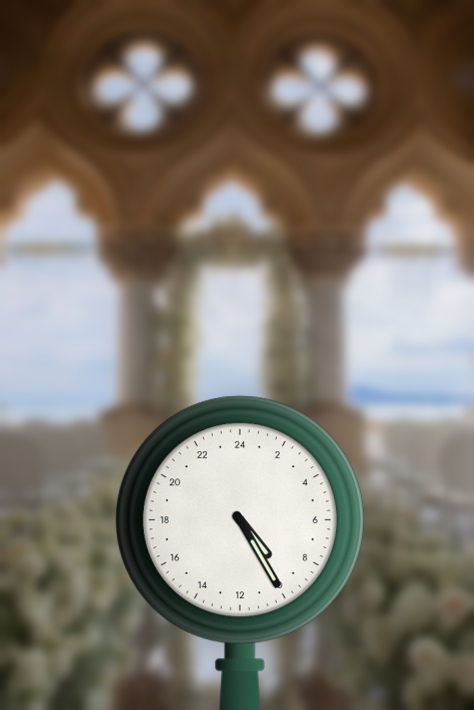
9:25
